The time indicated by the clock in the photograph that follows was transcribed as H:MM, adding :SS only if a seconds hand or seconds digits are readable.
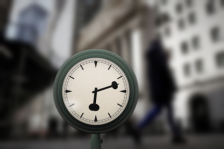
6:12
